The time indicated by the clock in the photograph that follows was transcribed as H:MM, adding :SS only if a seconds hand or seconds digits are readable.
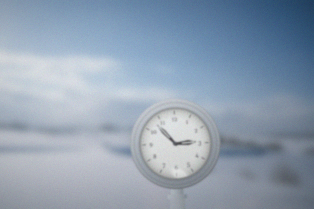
2:53
